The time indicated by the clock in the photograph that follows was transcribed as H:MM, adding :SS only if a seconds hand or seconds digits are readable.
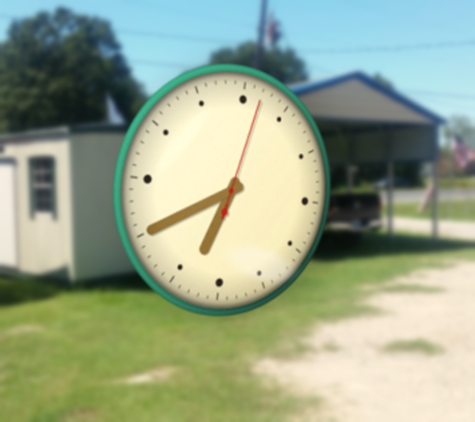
6:40:02
